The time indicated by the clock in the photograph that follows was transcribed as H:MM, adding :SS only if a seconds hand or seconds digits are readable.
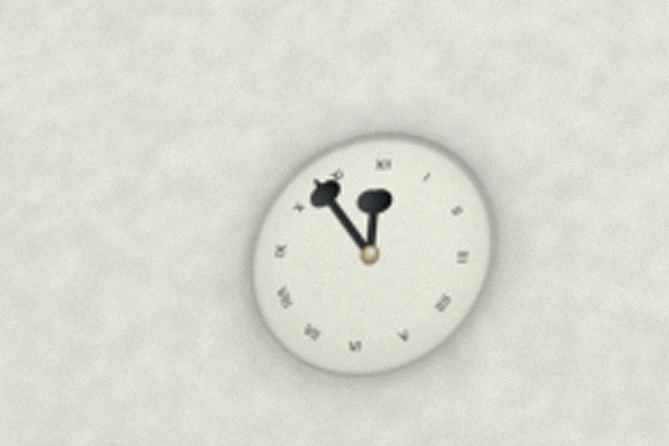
11:53
